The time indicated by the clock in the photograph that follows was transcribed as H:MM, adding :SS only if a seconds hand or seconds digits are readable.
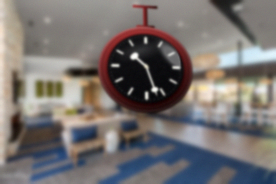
10:27
